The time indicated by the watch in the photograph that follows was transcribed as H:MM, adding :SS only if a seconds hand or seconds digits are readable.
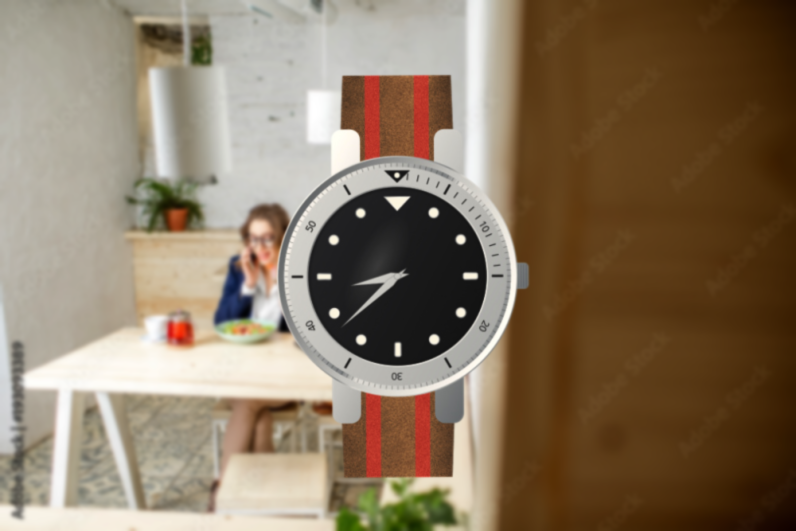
8:38
